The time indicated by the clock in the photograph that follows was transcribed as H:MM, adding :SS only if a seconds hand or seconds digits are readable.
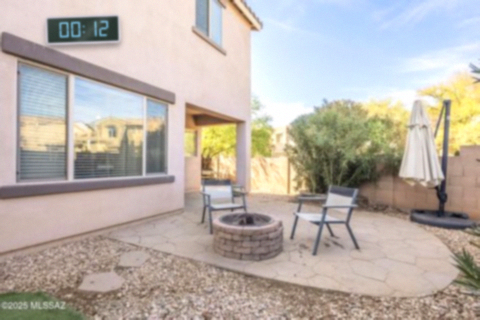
0:12
